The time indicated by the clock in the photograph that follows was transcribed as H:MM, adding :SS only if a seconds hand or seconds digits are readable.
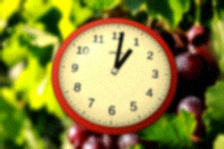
1:01
